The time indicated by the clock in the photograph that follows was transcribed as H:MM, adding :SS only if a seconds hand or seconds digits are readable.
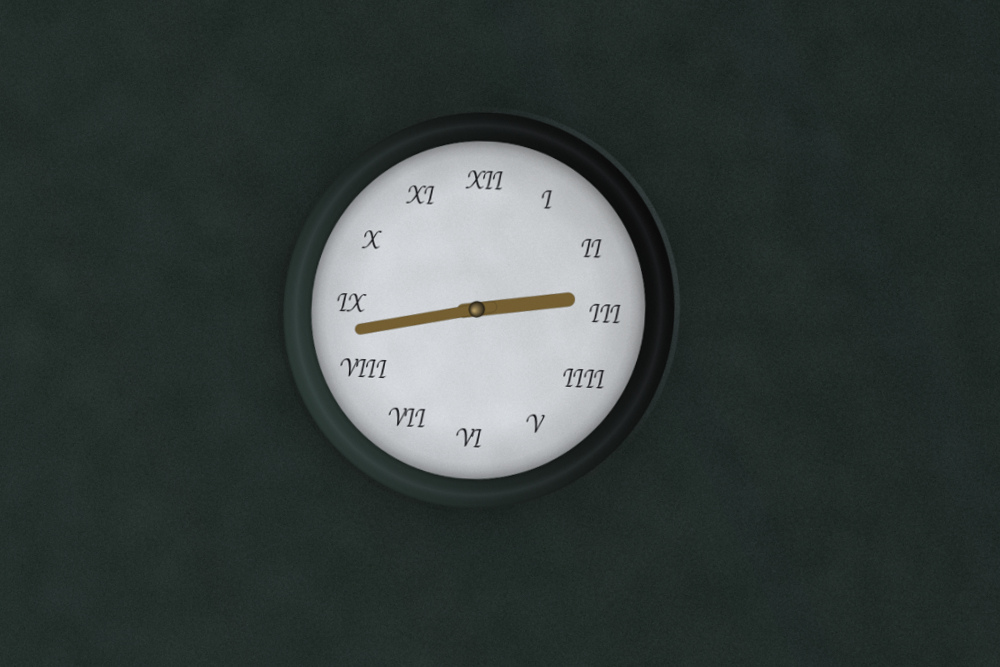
2:43
